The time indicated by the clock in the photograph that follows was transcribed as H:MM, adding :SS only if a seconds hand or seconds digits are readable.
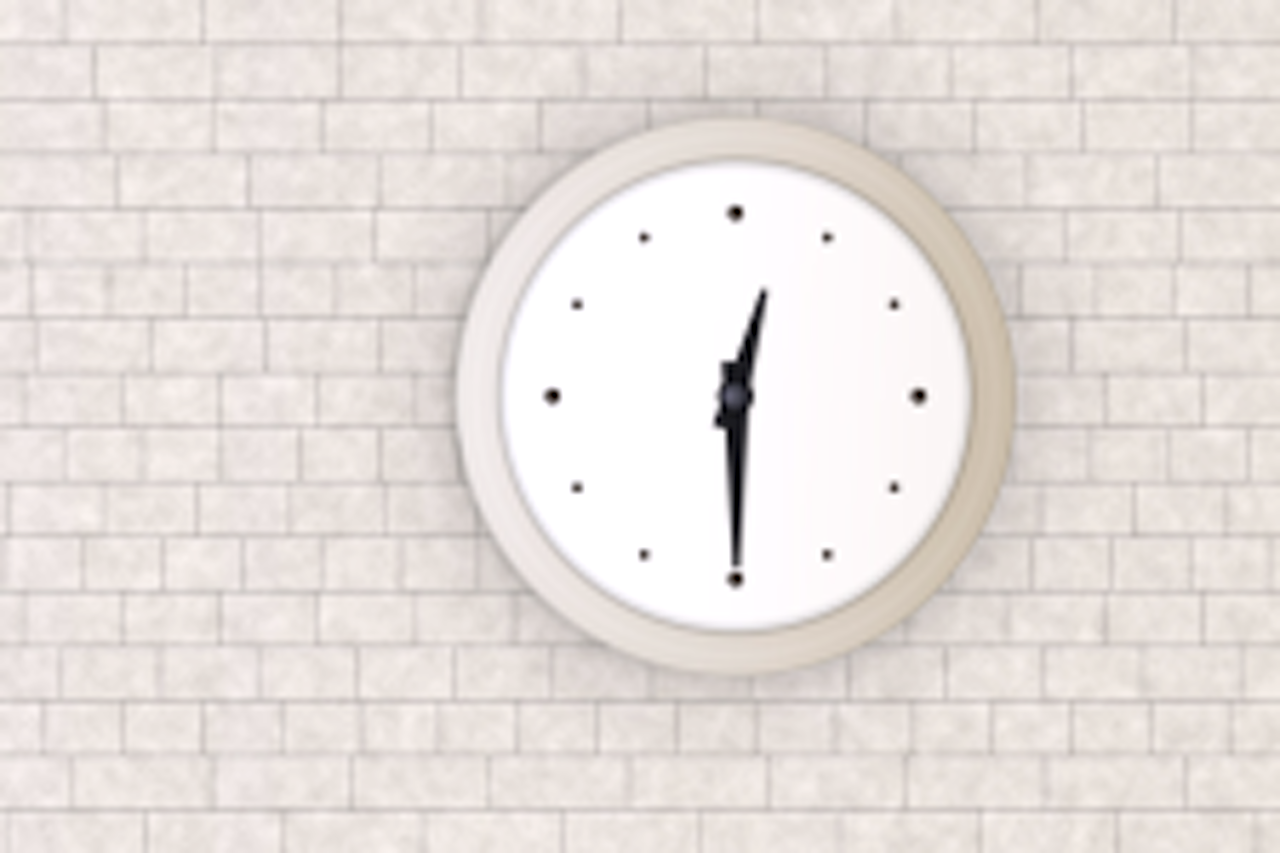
12:30
